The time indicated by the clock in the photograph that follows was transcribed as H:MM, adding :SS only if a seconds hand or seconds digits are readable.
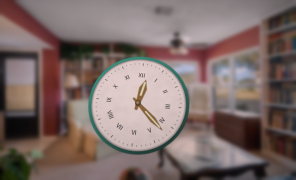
12:22
